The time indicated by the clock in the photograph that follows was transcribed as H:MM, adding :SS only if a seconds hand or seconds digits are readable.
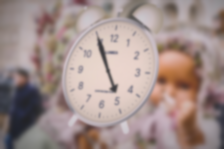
4:55
